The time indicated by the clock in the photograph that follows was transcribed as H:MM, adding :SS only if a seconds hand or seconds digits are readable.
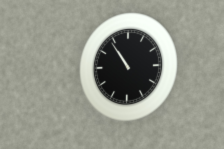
10:54
